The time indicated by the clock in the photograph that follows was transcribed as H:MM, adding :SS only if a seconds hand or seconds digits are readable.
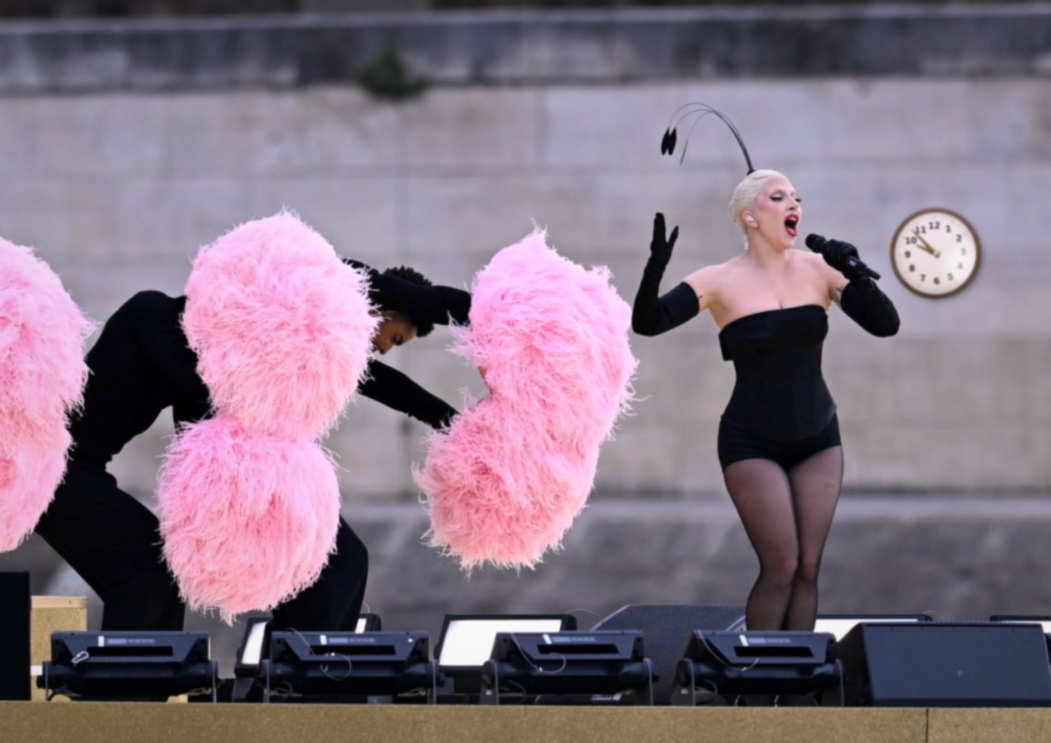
9:53
